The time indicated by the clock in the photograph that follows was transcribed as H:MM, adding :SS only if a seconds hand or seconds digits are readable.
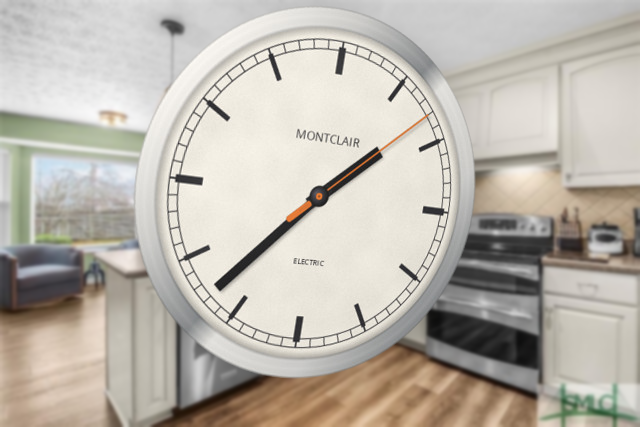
1:37:08
